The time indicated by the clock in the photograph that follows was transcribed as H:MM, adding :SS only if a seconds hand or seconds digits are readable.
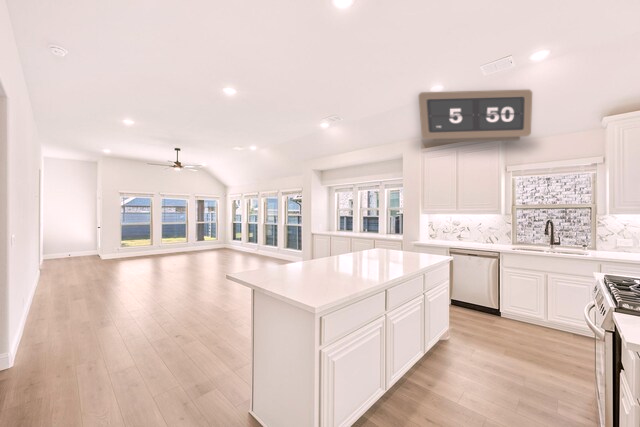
5:50
